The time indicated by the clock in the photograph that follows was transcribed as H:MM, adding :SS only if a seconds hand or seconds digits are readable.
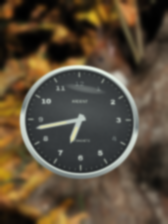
6:43
